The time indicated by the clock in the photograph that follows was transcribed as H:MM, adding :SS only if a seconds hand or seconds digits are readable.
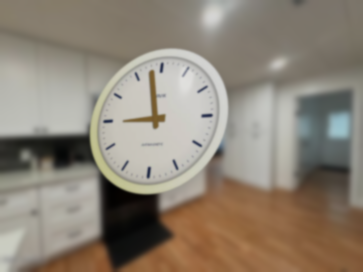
8:58
